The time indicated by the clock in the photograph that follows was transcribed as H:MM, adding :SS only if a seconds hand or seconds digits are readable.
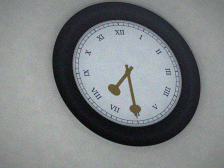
7:30
